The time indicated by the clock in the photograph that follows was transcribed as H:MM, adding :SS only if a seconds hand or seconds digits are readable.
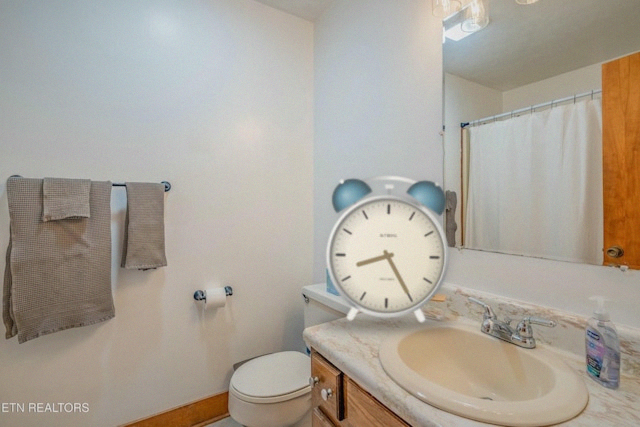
8:25
